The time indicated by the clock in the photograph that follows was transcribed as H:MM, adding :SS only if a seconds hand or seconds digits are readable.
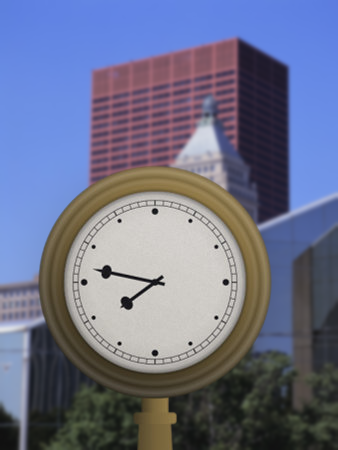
7:47
